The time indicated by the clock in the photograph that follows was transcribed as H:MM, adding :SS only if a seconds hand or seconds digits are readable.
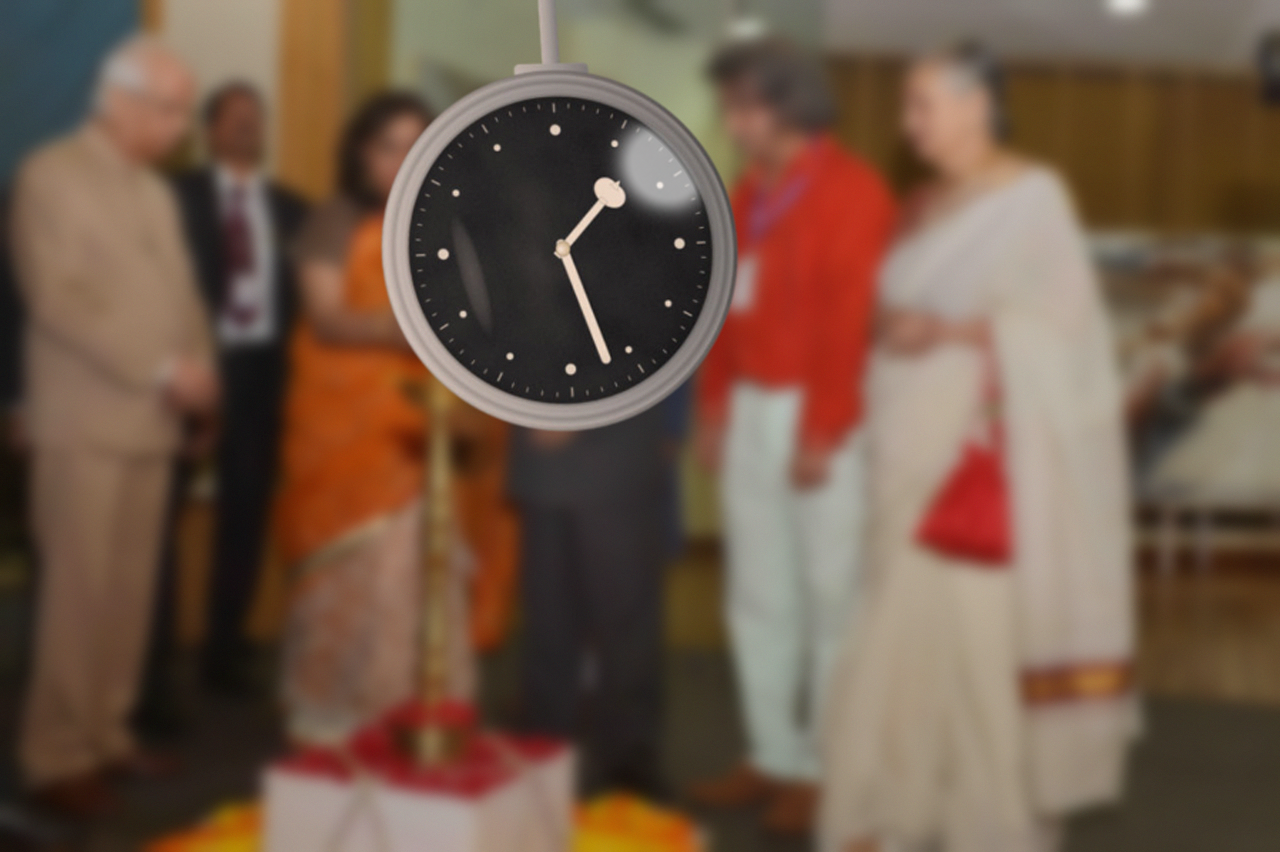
1:27
